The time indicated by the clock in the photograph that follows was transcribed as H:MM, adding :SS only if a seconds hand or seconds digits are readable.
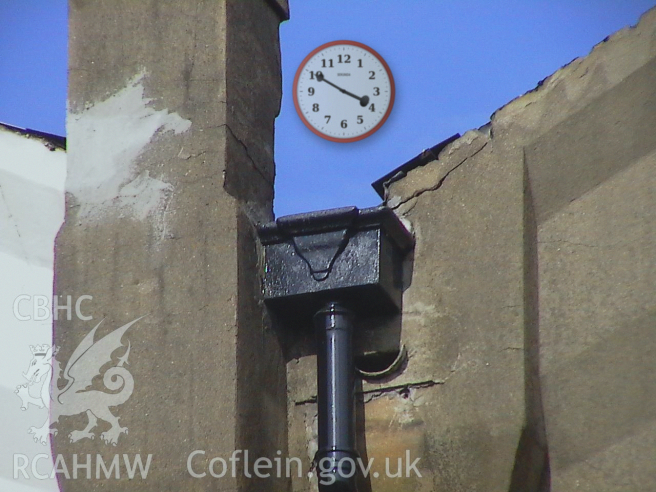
3:50
